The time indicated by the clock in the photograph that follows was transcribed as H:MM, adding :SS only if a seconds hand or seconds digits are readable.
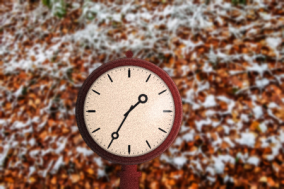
1:35
